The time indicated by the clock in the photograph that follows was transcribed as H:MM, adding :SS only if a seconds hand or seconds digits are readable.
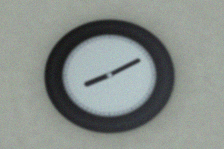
8:10
